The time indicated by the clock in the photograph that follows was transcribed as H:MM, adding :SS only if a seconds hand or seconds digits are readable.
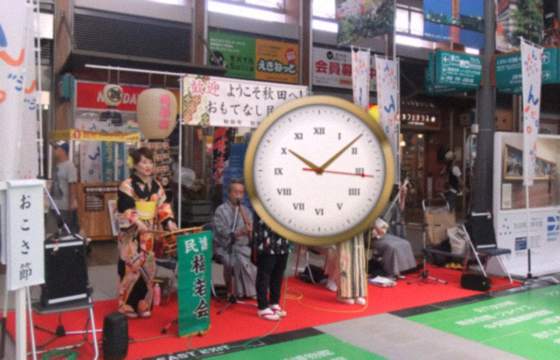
10:08:16
